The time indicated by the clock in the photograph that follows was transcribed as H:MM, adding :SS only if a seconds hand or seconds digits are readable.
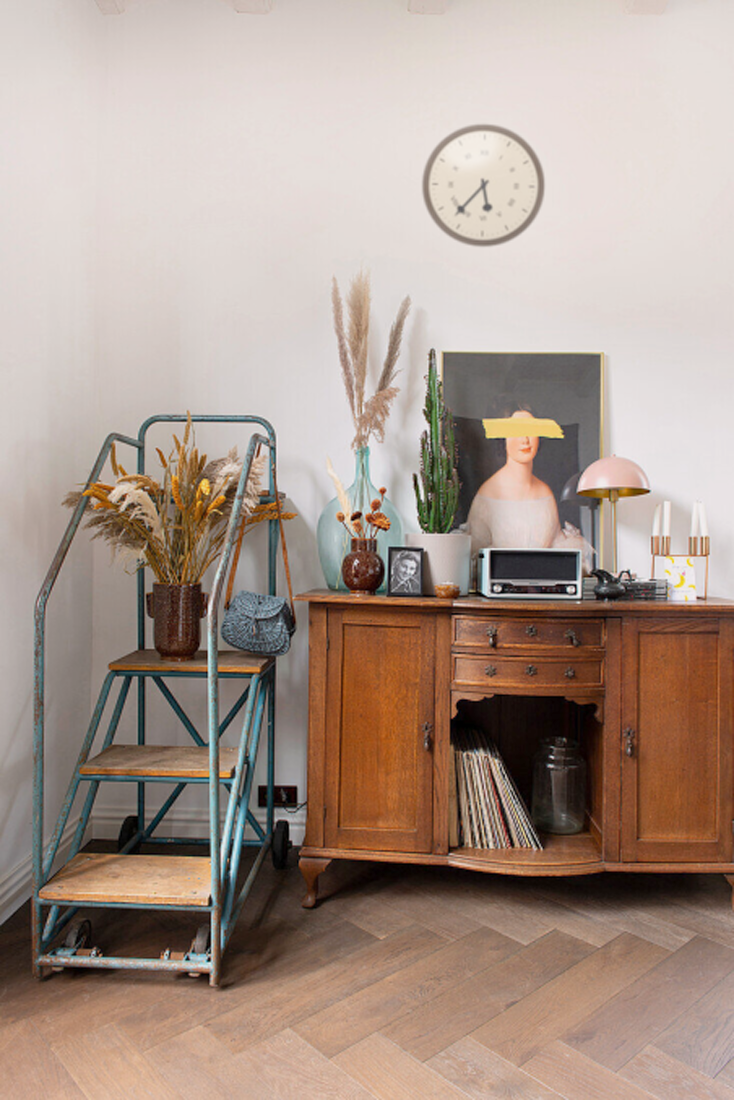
5:37
